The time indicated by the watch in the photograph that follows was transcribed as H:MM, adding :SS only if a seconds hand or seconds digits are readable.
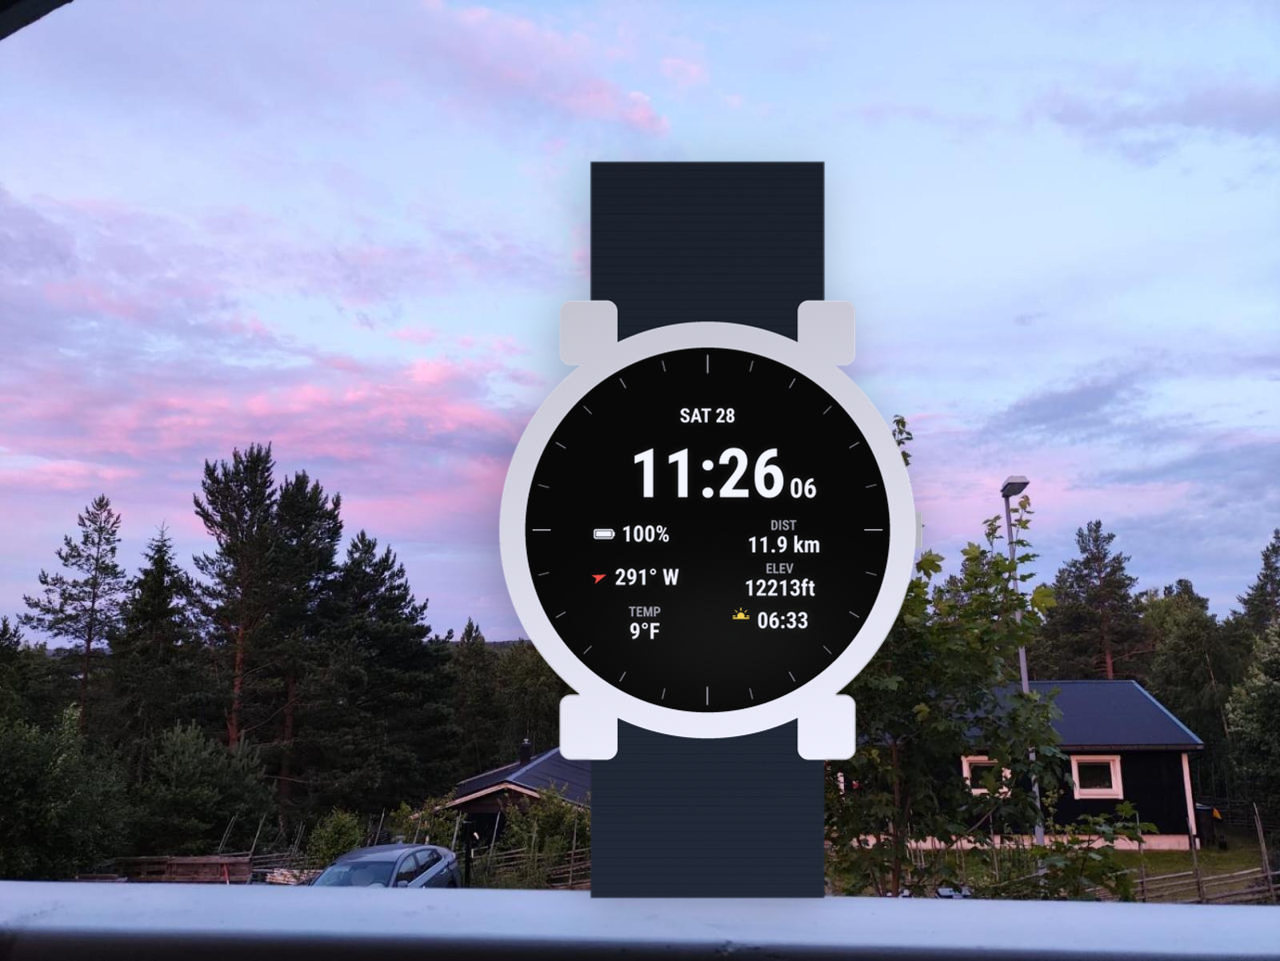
11:26:06
